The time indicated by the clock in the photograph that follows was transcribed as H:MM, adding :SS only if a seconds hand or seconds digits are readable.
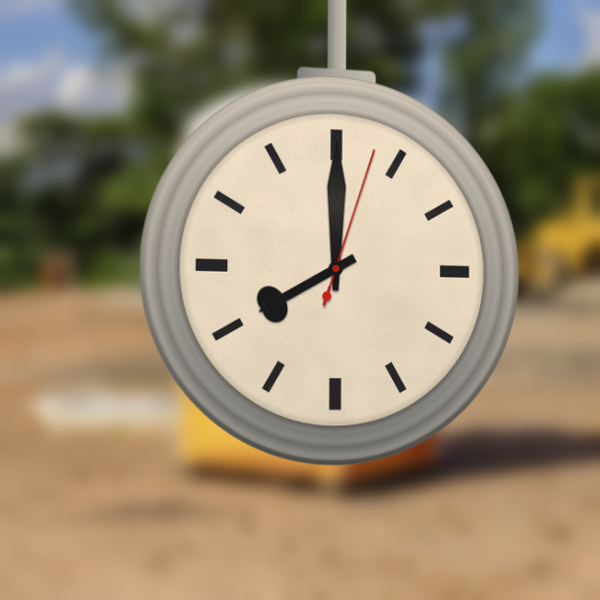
8:00:03
